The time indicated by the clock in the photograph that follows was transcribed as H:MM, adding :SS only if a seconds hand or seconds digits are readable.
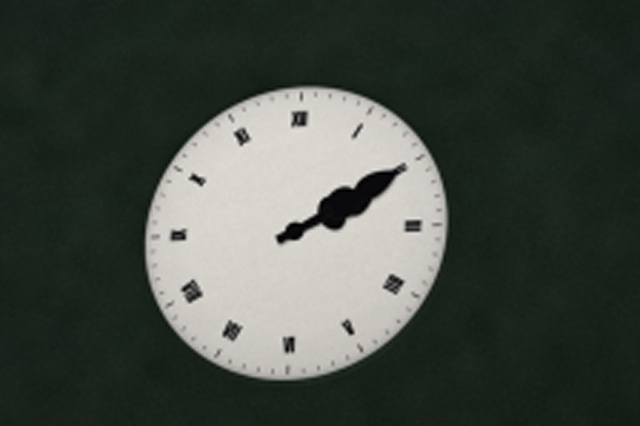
2:10
